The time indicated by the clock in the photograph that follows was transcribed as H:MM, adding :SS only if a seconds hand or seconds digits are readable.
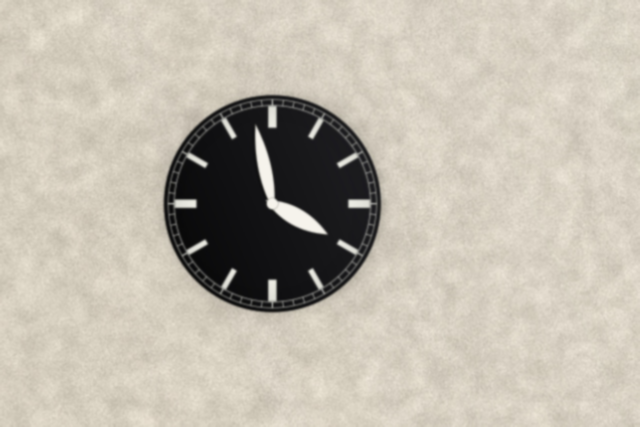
3:58
